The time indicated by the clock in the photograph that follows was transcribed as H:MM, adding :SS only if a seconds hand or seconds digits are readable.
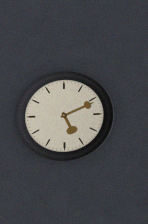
5:11
